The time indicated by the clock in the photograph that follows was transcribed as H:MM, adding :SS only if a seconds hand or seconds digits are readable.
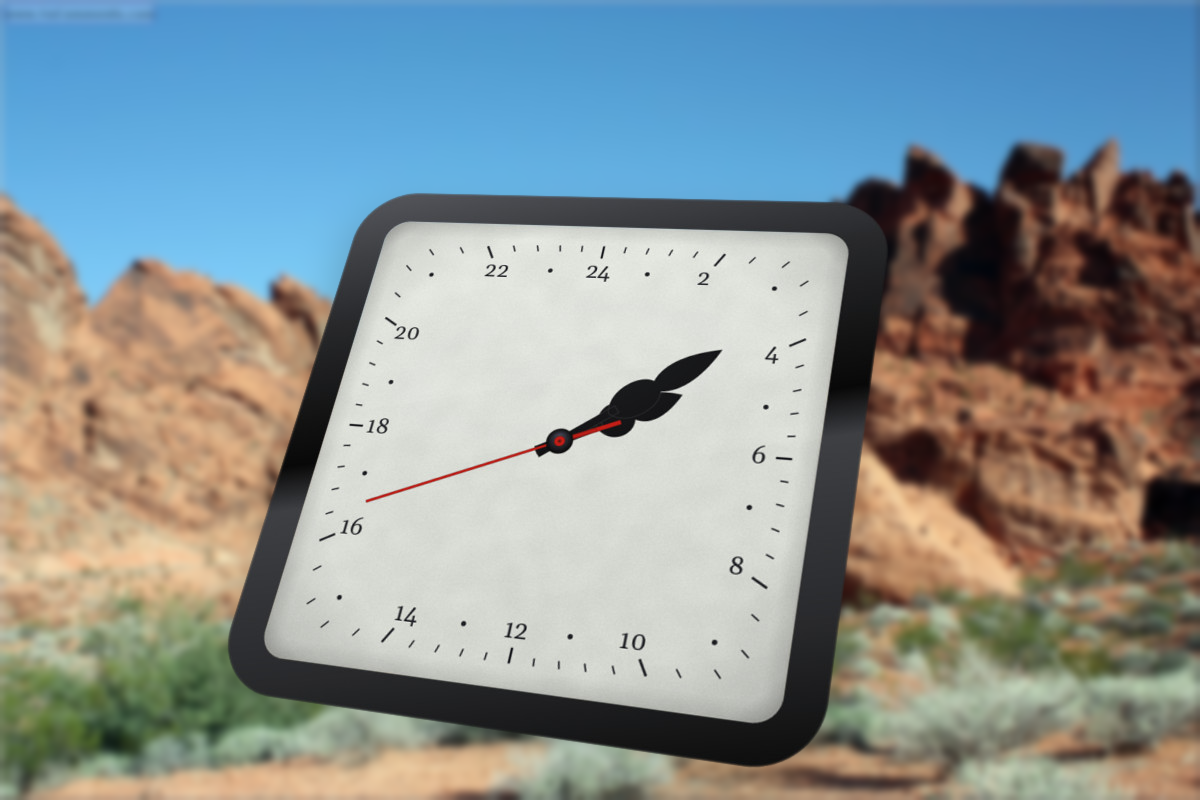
4:08:41
